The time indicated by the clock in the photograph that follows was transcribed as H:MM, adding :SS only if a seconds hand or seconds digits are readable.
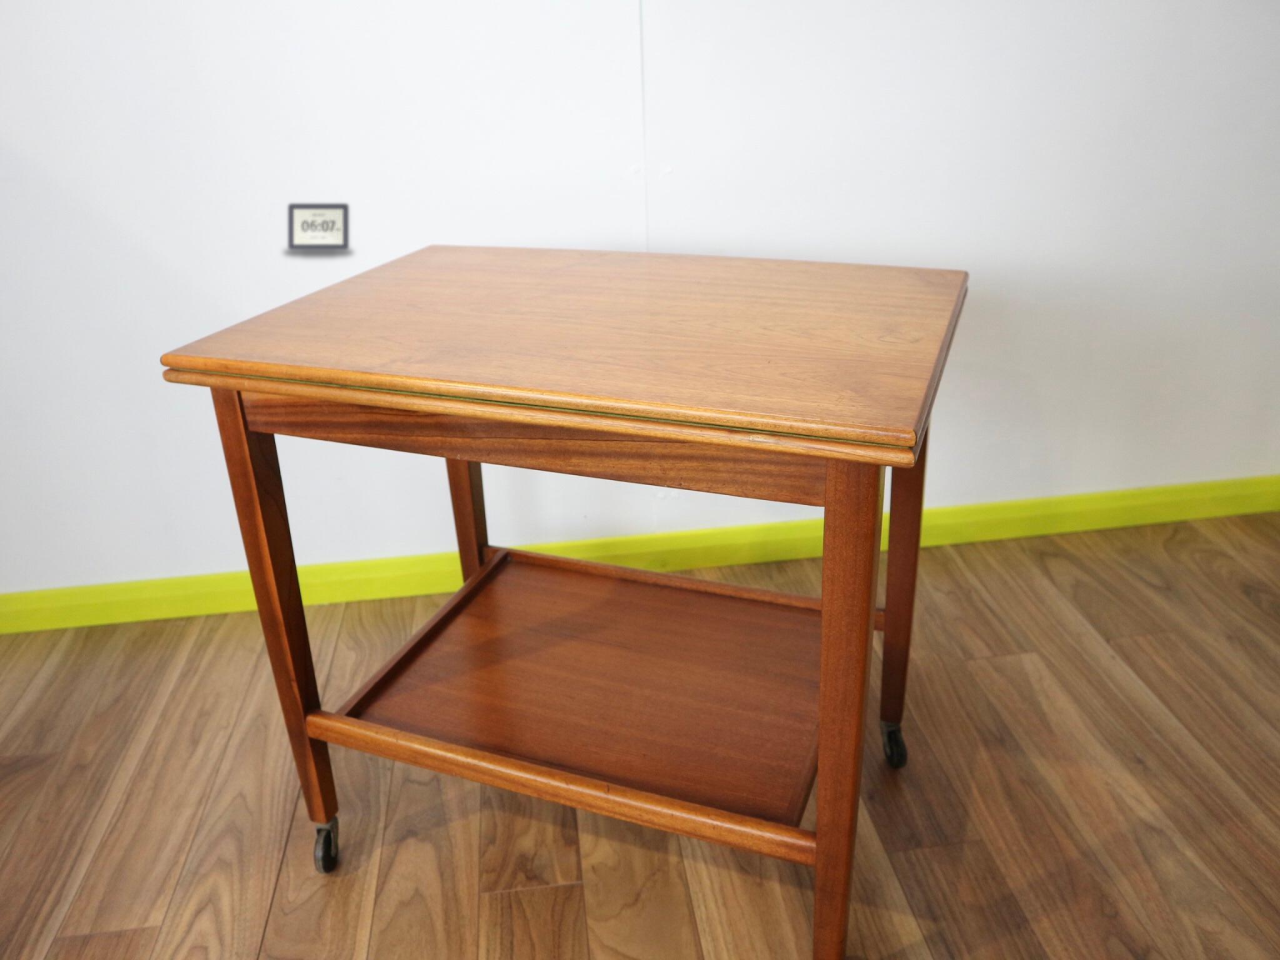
6:07
